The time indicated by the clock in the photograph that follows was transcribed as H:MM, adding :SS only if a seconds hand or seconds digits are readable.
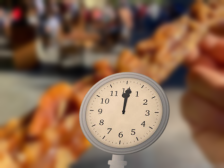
12:01
